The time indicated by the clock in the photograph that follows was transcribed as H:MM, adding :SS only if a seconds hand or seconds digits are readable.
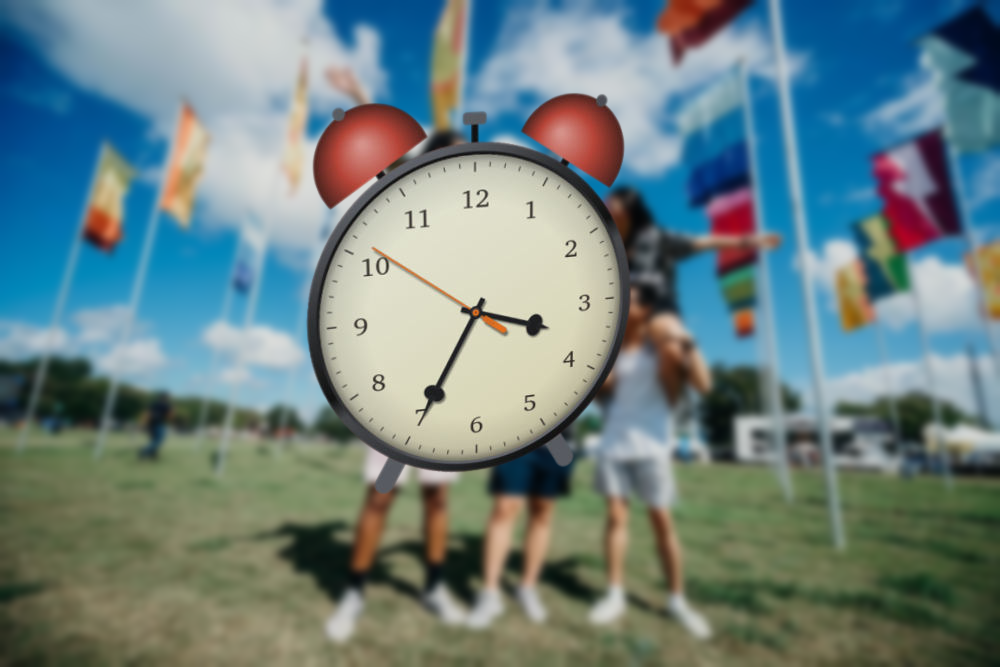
3:34:51
